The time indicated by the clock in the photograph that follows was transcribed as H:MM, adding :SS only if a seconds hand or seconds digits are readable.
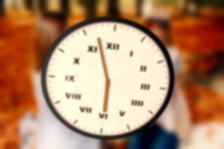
5:57
